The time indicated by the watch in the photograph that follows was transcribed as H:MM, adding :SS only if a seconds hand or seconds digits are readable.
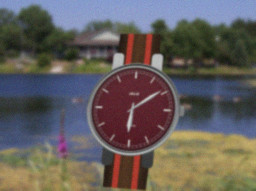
6:09
